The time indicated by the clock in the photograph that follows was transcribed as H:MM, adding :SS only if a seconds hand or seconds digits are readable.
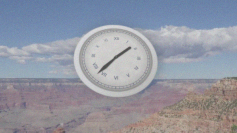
1:37
